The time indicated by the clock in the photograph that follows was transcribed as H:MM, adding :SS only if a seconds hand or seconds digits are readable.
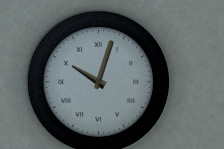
10:03
